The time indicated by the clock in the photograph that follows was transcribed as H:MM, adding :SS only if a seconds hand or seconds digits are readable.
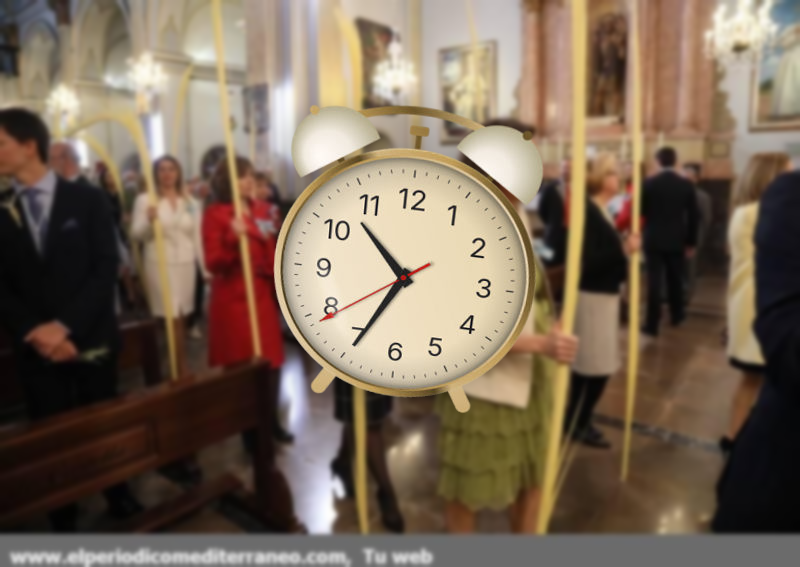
10:34:39
